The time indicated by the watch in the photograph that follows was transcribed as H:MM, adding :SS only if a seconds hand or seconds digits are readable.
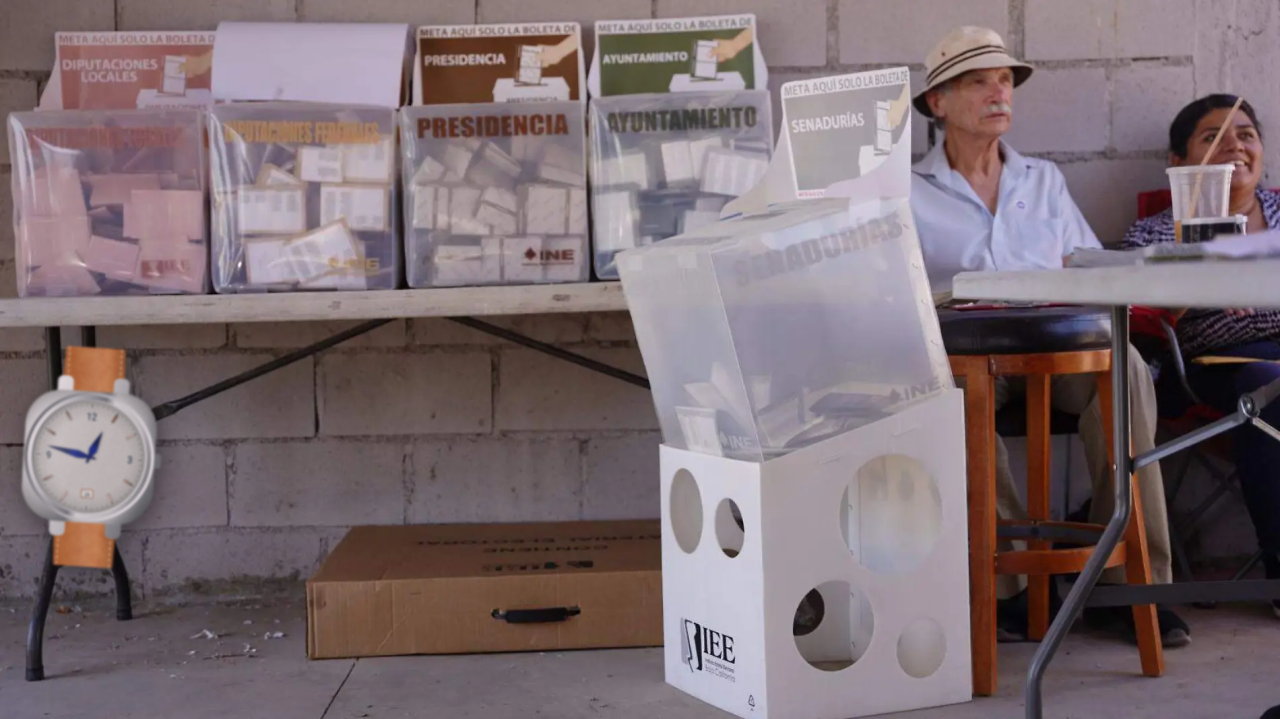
12:47
